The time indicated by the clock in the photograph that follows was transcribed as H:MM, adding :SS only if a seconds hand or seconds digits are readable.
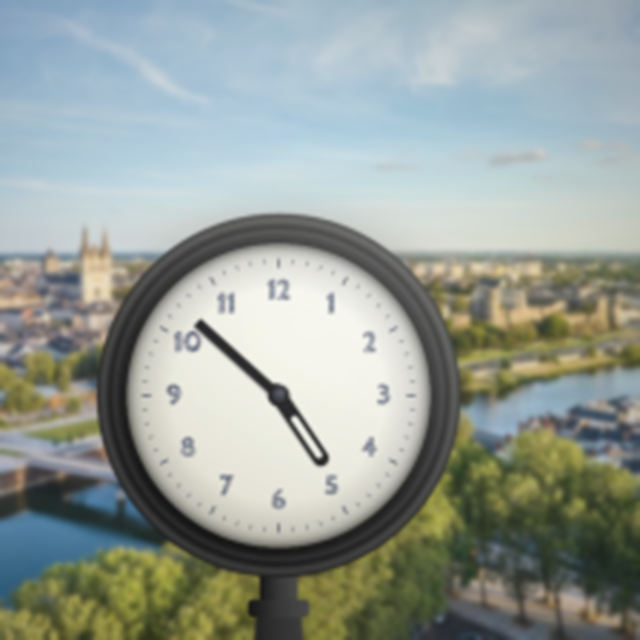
4:52
